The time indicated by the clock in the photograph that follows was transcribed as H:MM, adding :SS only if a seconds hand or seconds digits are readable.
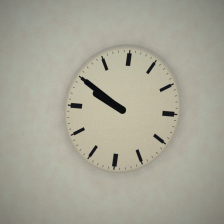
9:50
